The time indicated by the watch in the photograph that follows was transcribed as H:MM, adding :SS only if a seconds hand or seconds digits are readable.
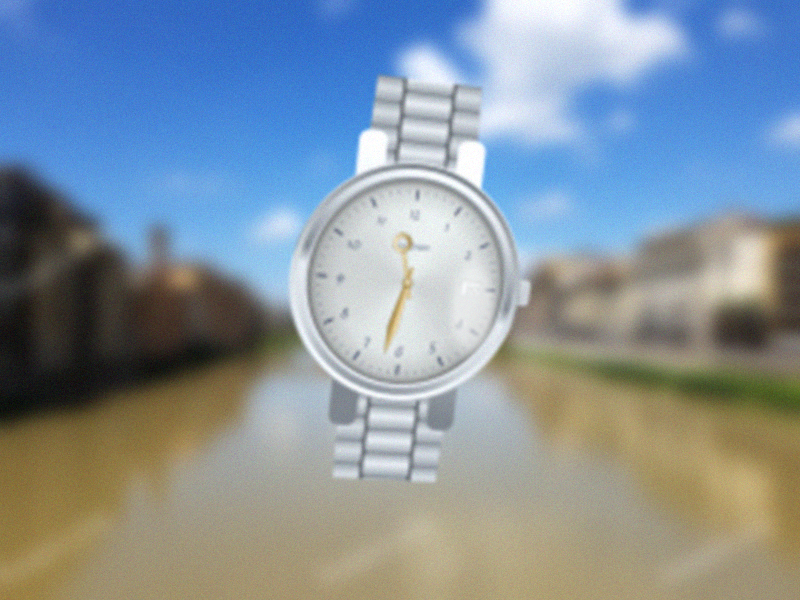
11:32
